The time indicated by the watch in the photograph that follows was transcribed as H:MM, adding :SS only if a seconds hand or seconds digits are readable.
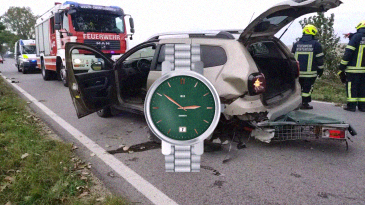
2:51
